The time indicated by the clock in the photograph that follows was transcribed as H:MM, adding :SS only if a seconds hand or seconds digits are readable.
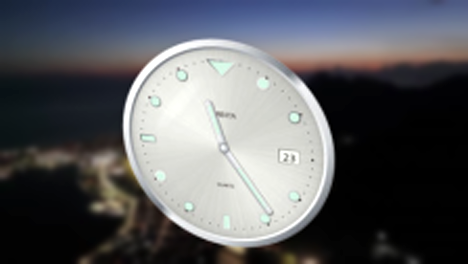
11:24
